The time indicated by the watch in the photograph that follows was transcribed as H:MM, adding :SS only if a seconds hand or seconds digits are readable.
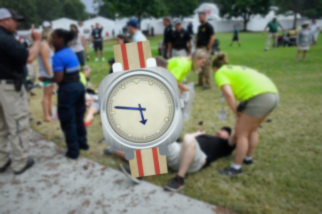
5:47
